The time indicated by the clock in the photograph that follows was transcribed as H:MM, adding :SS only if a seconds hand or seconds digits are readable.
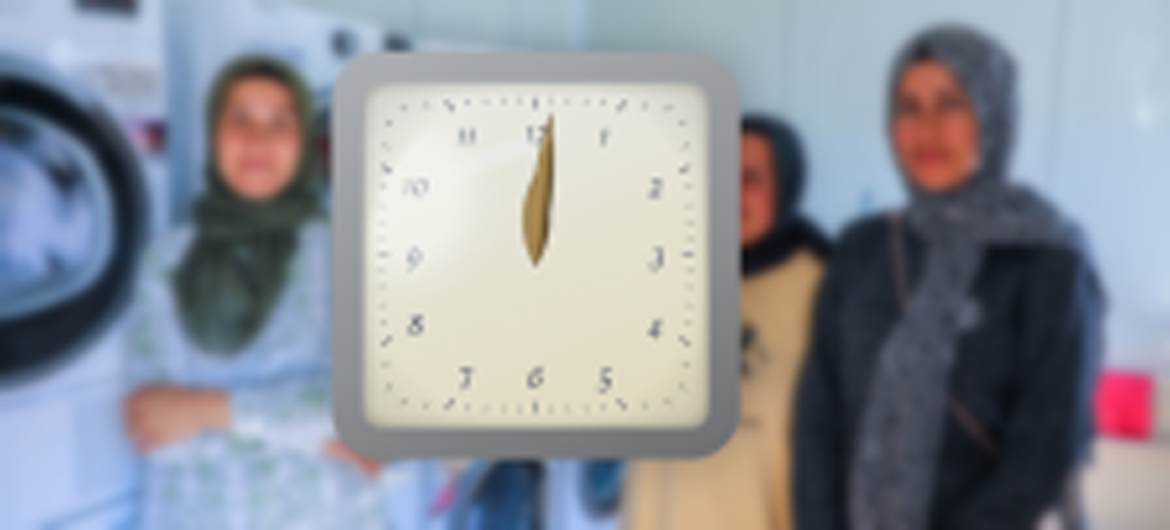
12:01
